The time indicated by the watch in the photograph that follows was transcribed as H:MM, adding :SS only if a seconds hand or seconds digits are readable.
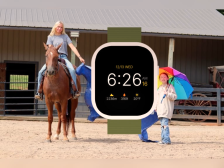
6:26
